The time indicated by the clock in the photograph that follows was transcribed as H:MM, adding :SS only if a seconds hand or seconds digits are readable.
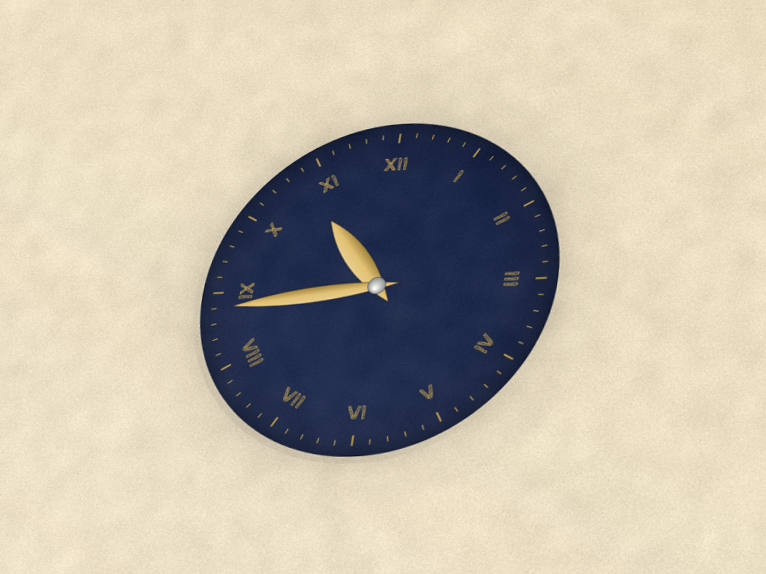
10:44
